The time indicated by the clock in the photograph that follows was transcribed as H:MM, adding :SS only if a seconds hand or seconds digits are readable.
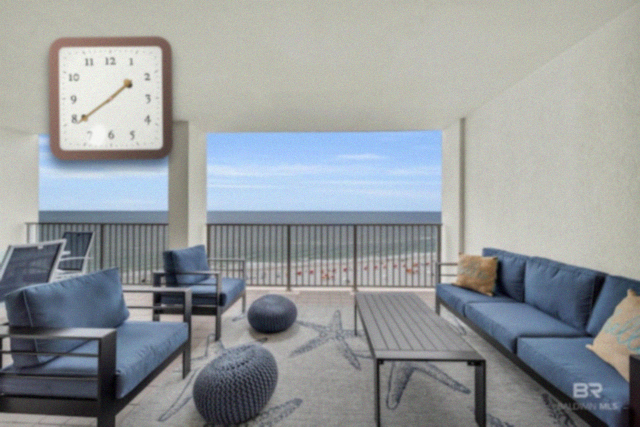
1:39
